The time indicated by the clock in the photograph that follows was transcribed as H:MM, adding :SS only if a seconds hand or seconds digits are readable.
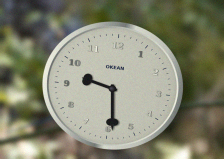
9:29
